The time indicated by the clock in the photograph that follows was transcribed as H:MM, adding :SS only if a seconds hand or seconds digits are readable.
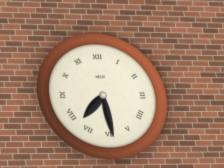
7:29
